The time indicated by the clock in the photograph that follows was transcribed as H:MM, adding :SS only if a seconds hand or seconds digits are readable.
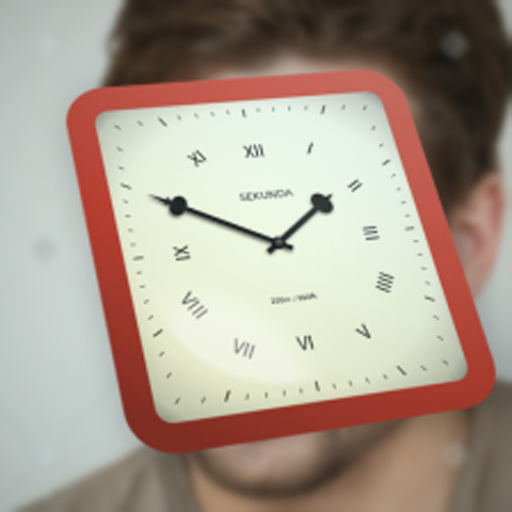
1:50
